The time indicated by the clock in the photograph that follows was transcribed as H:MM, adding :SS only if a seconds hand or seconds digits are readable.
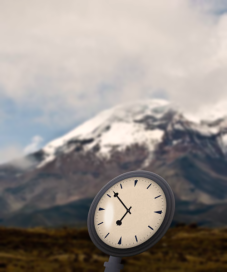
6:52
